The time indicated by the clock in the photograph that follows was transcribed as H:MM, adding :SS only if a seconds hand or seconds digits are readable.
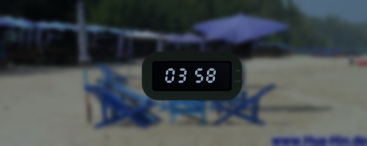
3:58
